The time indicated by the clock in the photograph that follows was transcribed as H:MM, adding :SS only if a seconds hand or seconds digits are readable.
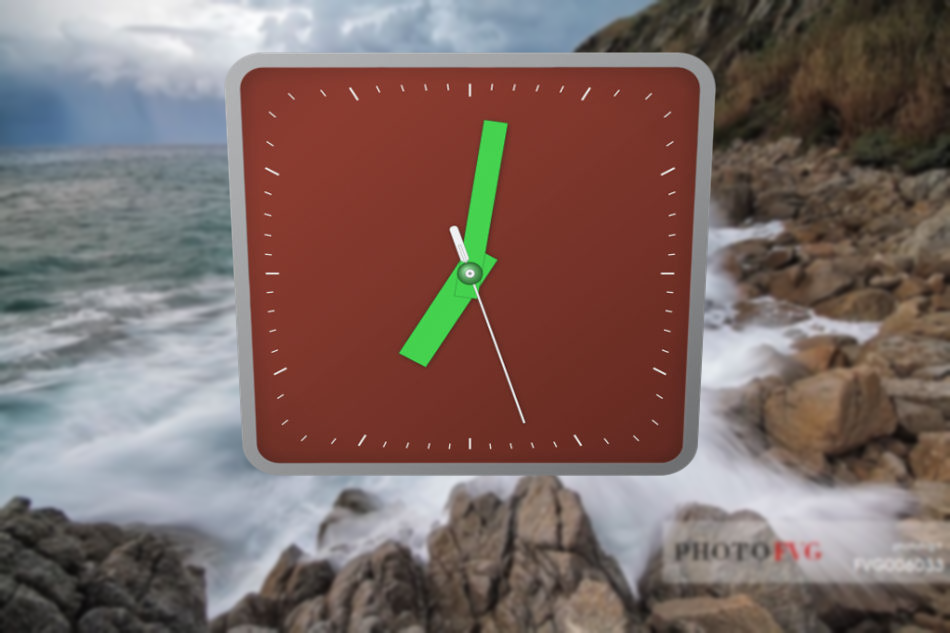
7:01:27
